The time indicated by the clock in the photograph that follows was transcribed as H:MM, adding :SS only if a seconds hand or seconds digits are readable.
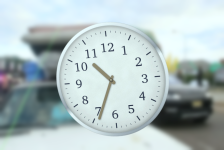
10:34
